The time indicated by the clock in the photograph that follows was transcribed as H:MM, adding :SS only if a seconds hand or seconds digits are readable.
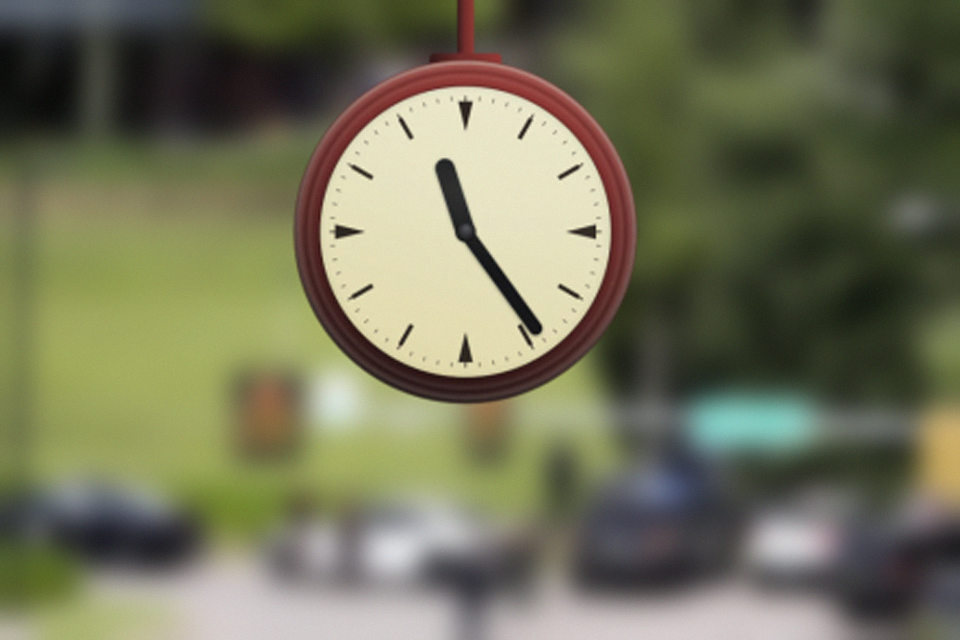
11:24
